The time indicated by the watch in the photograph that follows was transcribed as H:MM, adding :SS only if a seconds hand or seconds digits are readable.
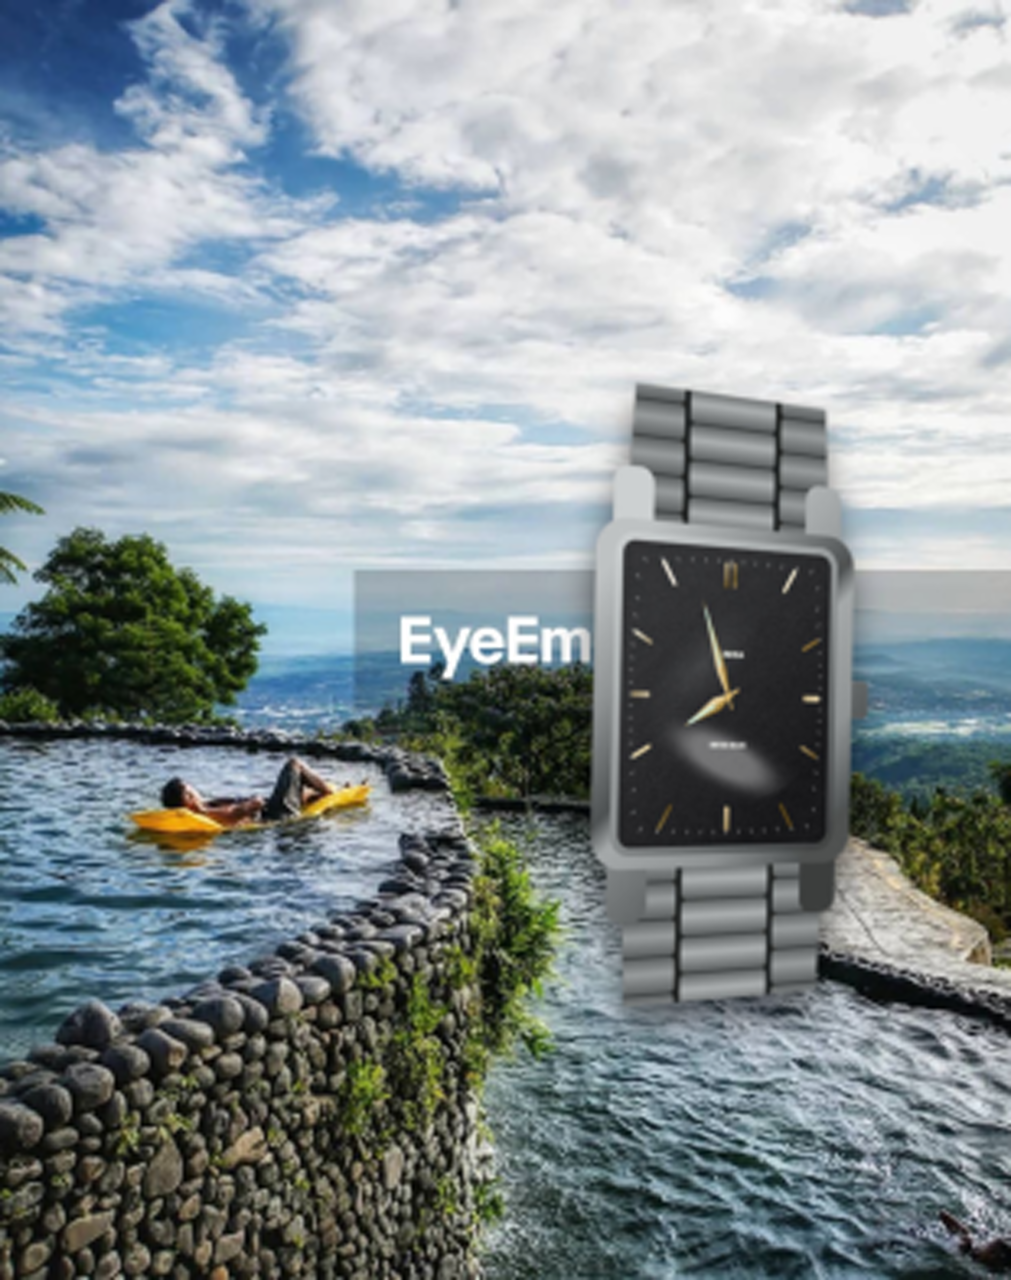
7:57
